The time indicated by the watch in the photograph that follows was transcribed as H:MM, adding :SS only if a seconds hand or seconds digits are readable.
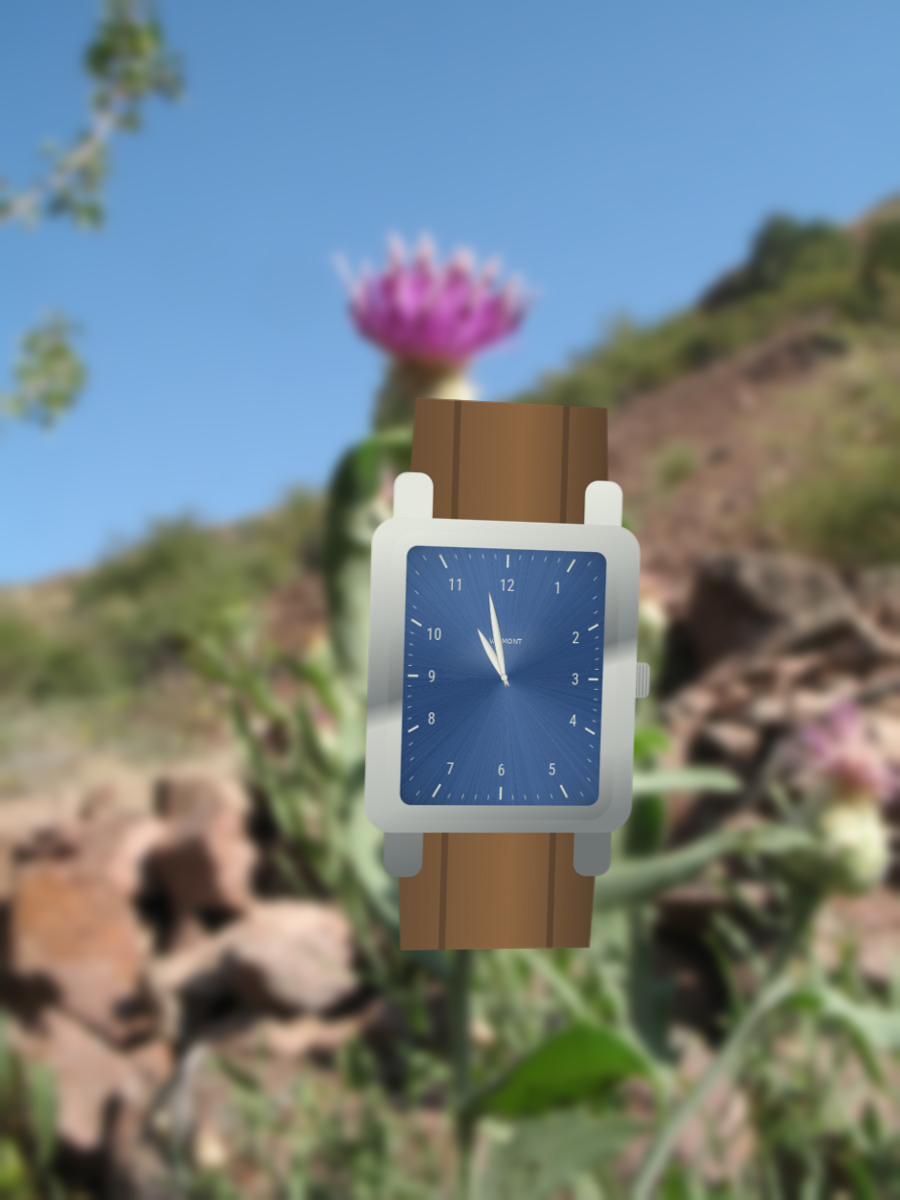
10:58
